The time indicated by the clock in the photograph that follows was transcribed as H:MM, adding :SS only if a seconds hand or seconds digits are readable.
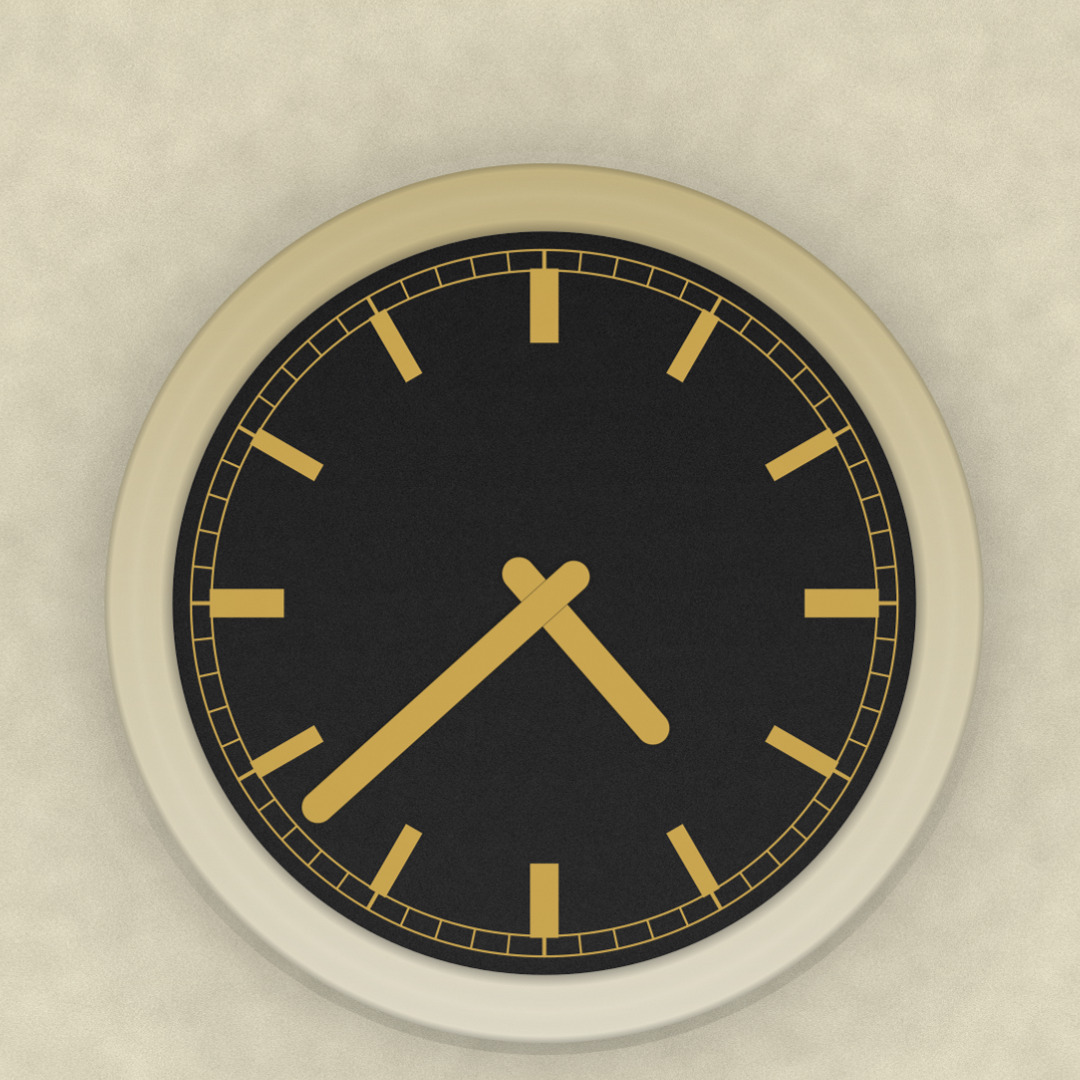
4:38
